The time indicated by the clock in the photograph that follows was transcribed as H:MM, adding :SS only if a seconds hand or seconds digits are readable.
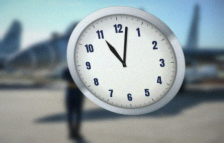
11:02
